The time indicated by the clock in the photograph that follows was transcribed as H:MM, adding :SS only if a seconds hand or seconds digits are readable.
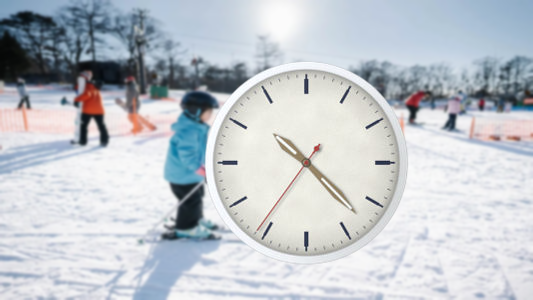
10:22:36
